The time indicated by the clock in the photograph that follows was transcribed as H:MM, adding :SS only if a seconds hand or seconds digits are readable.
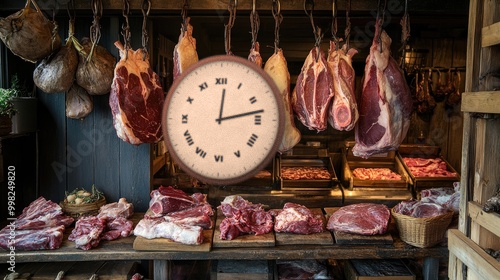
12:13
